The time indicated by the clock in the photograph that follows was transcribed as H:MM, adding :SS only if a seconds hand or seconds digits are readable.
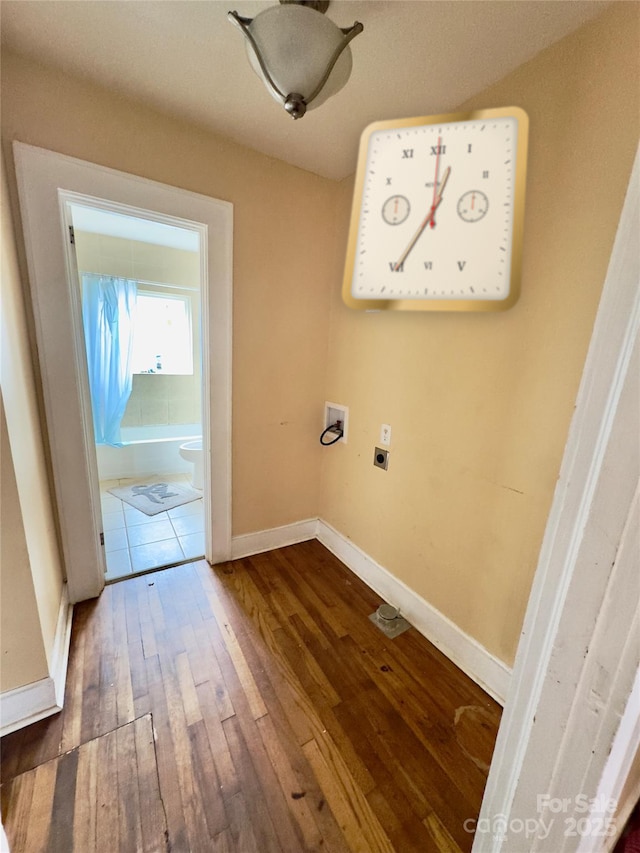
12:35
